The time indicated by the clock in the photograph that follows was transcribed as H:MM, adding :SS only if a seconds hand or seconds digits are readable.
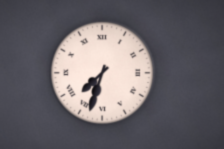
7:33
